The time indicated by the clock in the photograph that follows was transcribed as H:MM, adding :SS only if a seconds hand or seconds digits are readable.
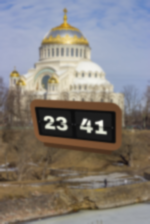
23:41
